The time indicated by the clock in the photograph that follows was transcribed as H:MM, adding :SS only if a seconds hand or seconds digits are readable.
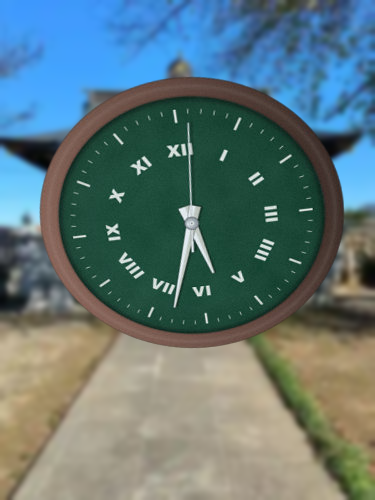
5:33:01
